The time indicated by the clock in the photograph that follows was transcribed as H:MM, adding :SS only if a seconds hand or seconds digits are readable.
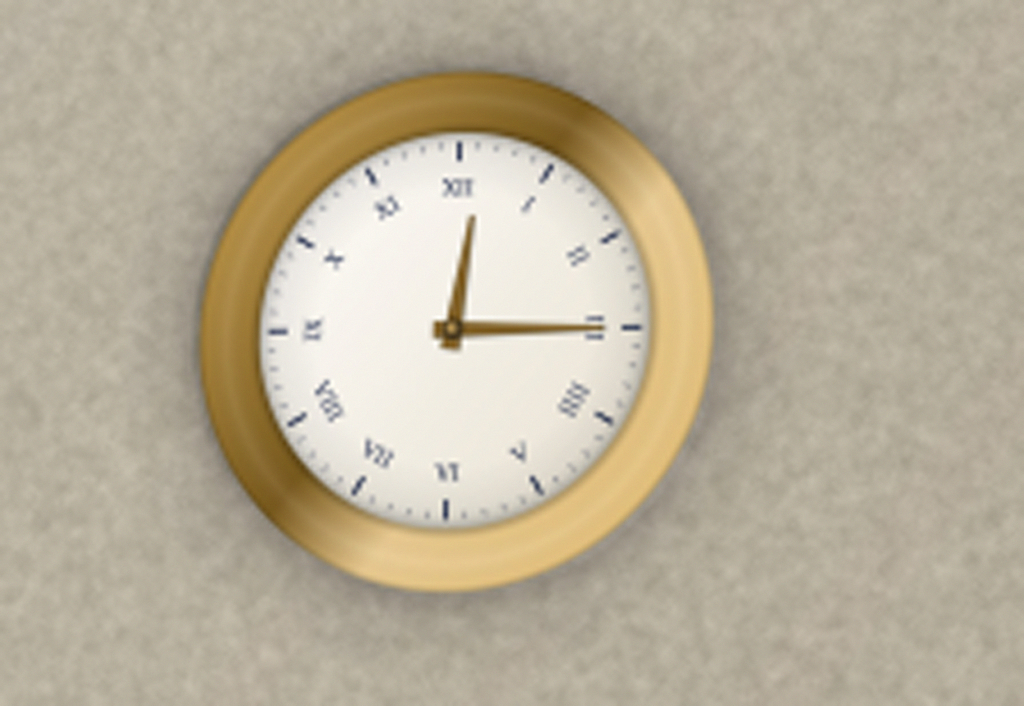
12:15
